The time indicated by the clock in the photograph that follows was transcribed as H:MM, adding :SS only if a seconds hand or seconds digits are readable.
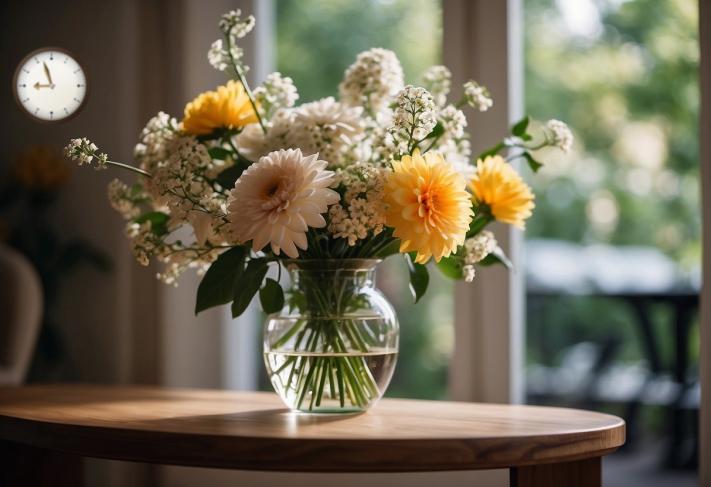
8:57
